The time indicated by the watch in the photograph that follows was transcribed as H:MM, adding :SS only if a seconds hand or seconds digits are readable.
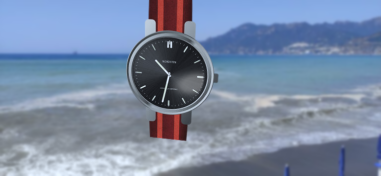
10:32
